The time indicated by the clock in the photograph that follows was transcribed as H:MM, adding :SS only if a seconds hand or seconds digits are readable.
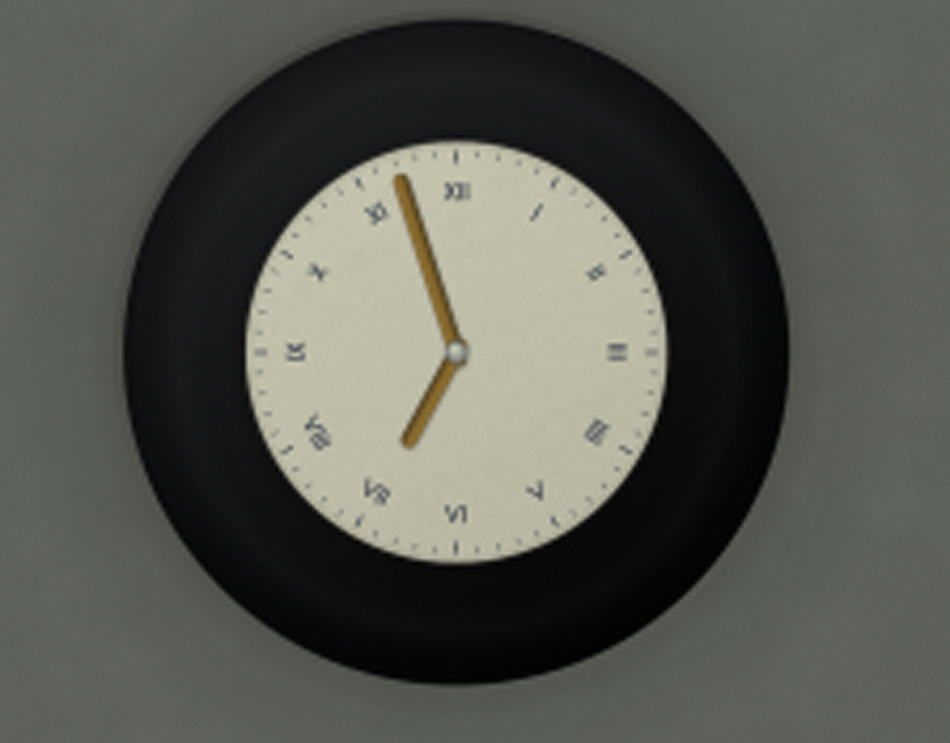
6:57
